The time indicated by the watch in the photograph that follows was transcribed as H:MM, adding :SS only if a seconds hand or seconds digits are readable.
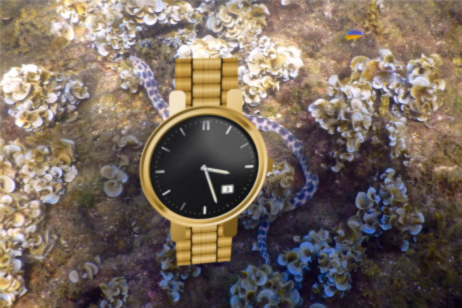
3:27
